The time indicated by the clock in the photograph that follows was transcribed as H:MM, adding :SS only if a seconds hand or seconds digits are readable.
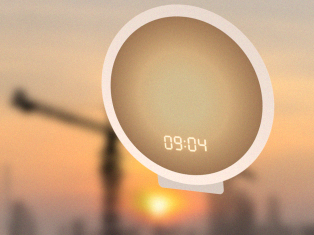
9:04
